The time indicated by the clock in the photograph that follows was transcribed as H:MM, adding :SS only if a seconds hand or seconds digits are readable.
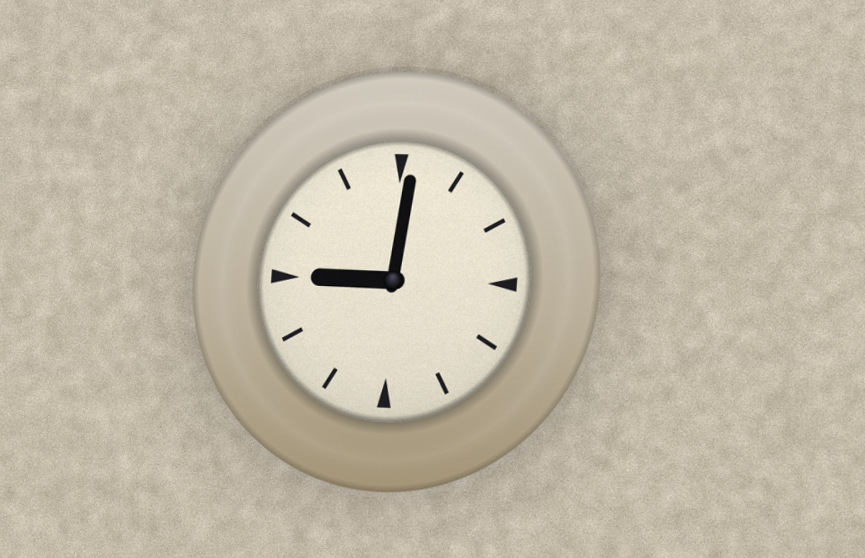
9:01
